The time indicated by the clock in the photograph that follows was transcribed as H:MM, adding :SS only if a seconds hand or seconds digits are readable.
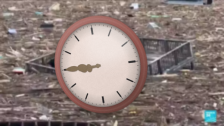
8:45
